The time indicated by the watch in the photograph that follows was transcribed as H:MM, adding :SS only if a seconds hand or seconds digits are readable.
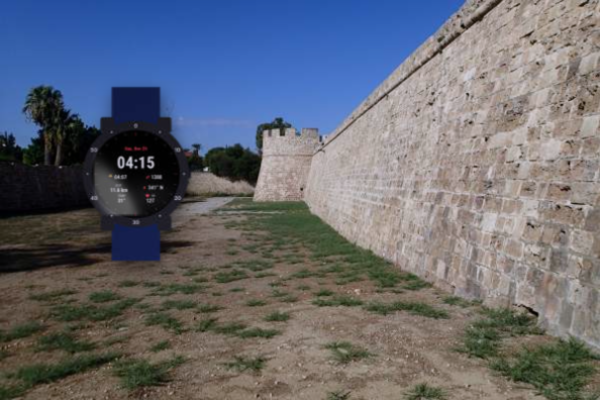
4:15
